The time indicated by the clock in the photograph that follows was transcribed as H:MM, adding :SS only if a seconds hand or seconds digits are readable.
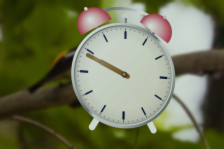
9:49
